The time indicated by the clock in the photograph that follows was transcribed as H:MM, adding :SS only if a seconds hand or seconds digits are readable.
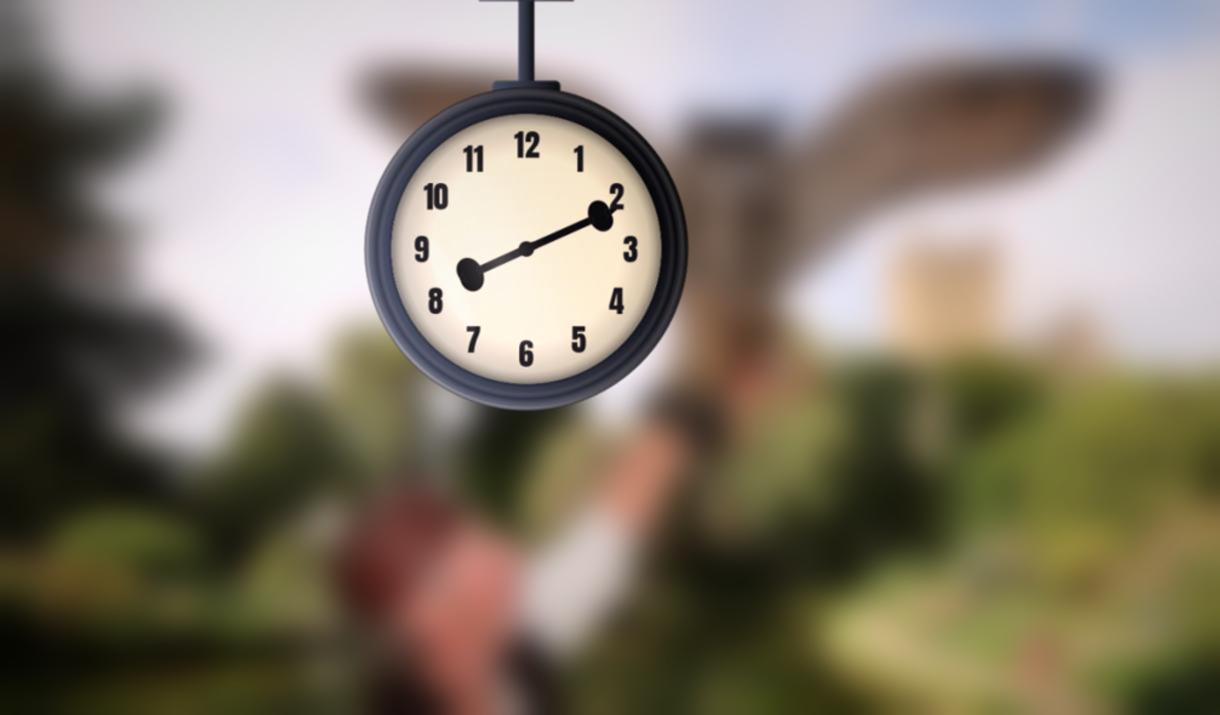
8:11
